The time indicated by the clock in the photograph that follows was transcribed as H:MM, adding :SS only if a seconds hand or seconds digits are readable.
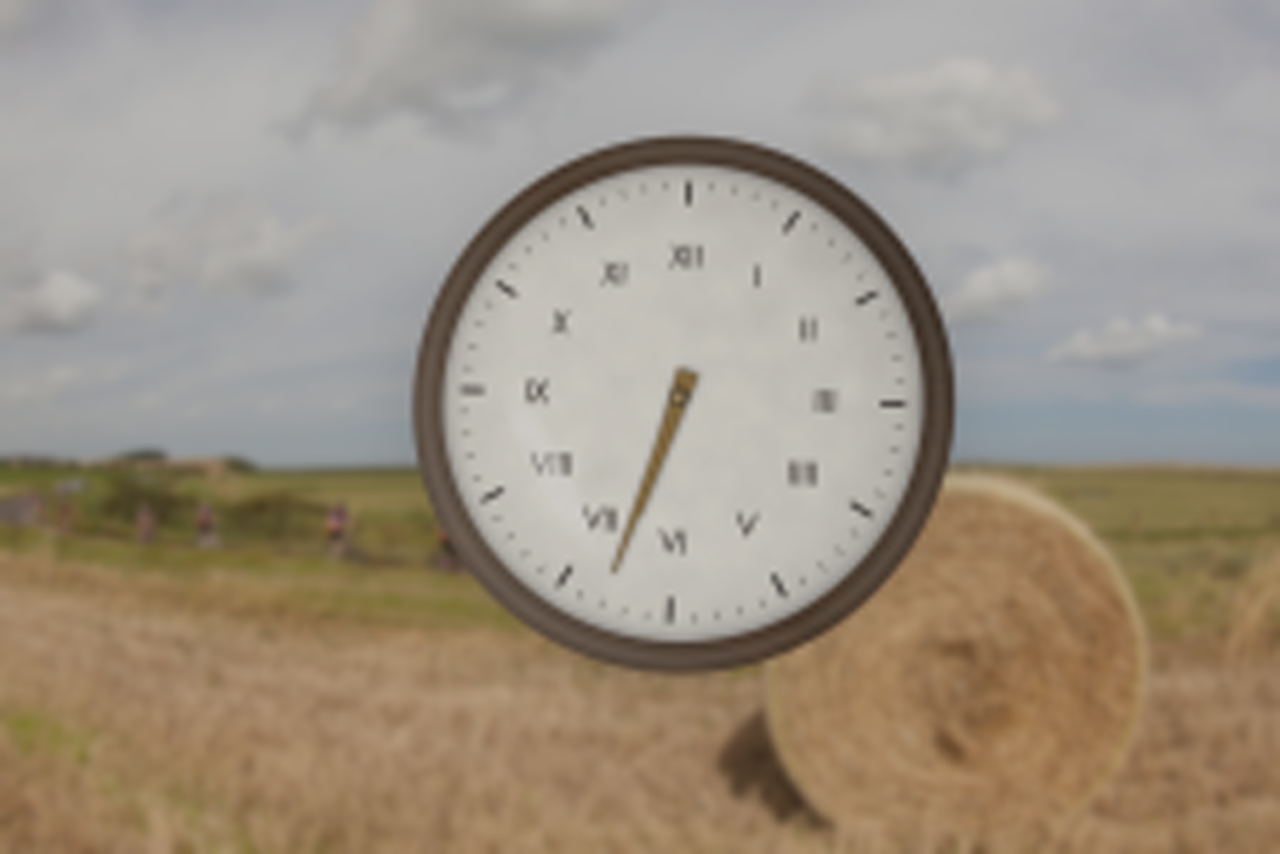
6:33
